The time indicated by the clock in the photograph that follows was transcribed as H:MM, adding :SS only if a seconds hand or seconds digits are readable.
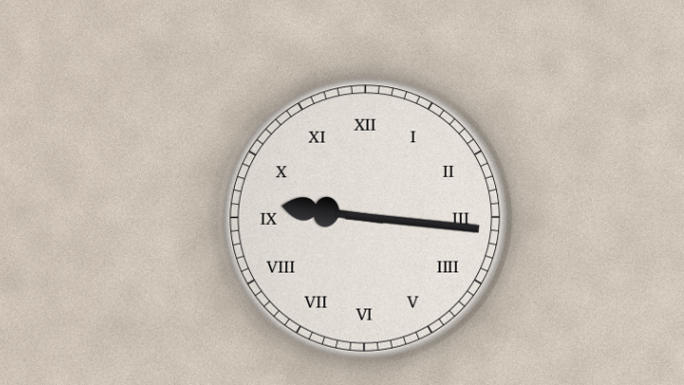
9:16
